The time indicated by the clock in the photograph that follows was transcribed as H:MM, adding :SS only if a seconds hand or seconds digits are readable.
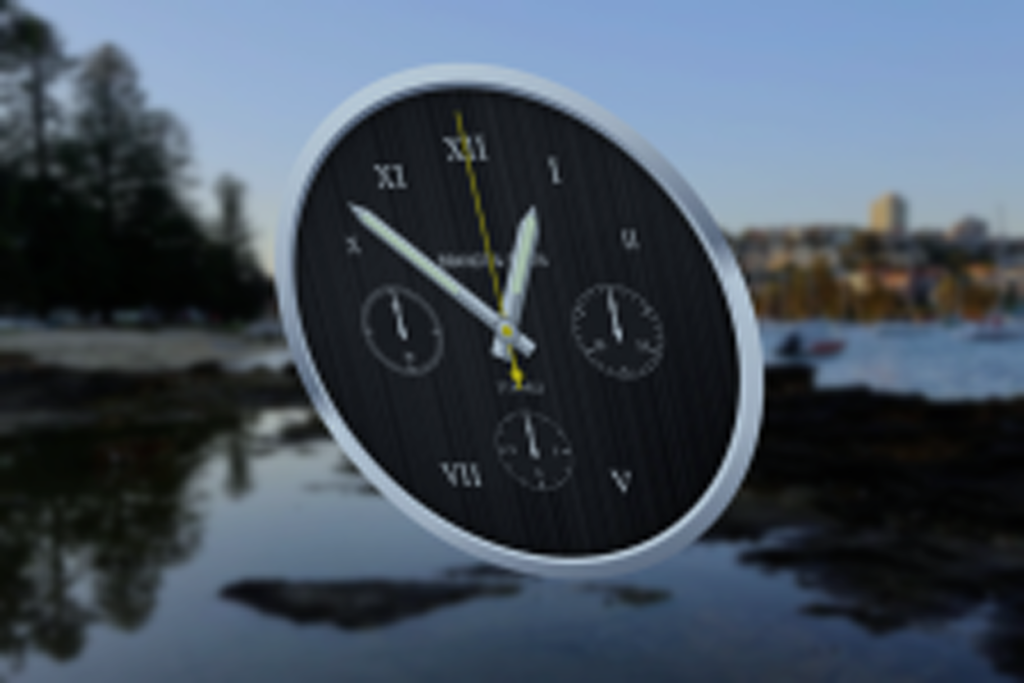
12:52
